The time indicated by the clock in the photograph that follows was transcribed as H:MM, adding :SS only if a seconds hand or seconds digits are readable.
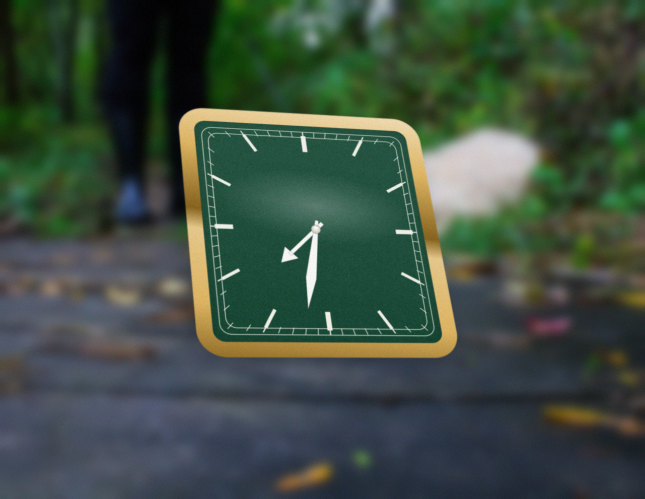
7:32
